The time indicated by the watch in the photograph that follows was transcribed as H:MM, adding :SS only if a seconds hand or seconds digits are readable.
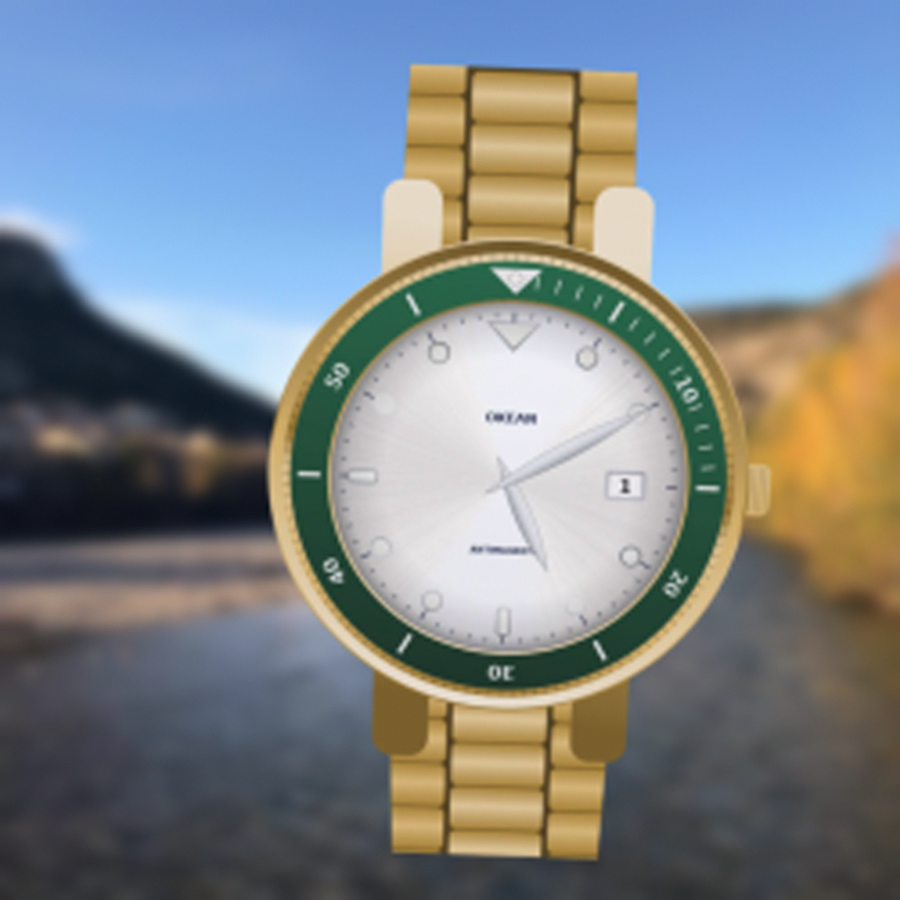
5:10
